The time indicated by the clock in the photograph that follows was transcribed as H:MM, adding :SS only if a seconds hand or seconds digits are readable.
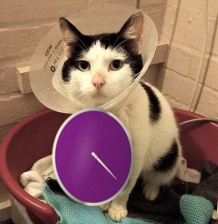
4:22
